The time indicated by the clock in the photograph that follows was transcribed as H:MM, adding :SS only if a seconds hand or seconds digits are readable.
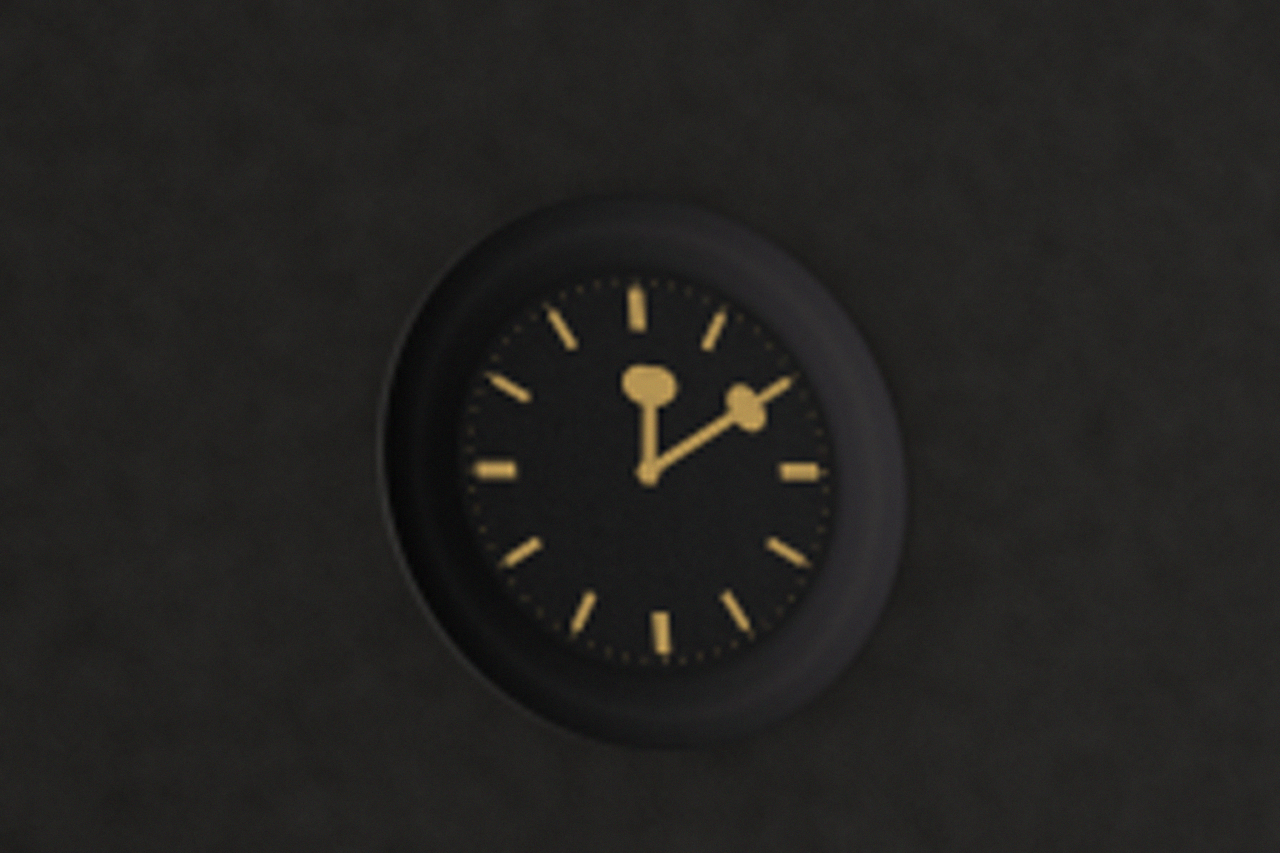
12:10
